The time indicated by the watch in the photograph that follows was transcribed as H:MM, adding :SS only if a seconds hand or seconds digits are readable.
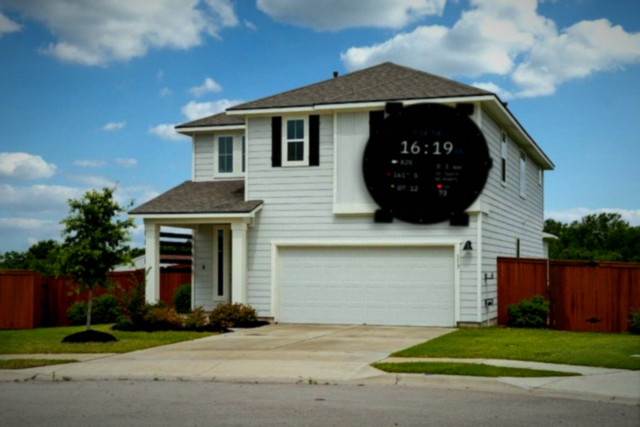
16:19
